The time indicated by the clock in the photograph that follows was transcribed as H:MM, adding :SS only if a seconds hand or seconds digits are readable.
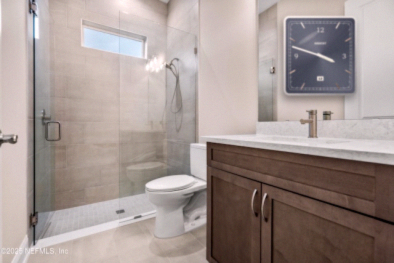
3:48
